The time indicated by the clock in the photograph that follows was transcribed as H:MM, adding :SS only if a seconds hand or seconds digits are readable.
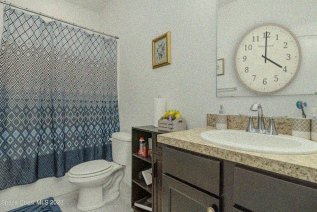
4:00
